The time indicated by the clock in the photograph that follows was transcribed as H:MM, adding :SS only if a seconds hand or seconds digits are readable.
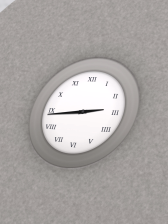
2:44
